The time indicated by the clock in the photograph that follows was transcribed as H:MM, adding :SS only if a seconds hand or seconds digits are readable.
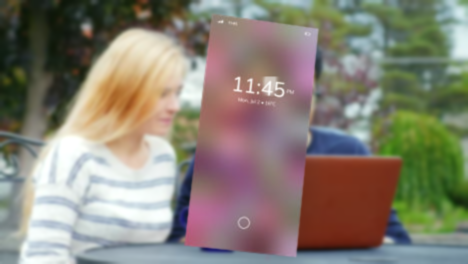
11:45
